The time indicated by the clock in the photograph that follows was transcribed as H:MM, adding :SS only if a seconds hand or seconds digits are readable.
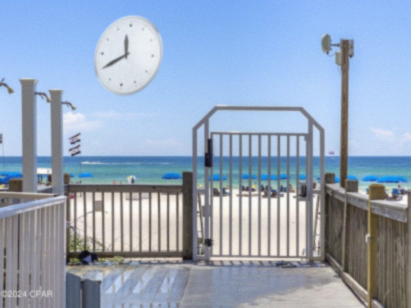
11:40
